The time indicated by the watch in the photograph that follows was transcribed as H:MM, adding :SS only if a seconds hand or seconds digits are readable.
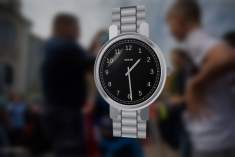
1:29
